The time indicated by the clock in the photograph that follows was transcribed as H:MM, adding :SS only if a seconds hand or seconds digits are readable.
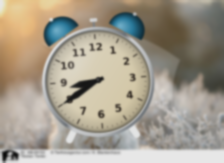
8:40
